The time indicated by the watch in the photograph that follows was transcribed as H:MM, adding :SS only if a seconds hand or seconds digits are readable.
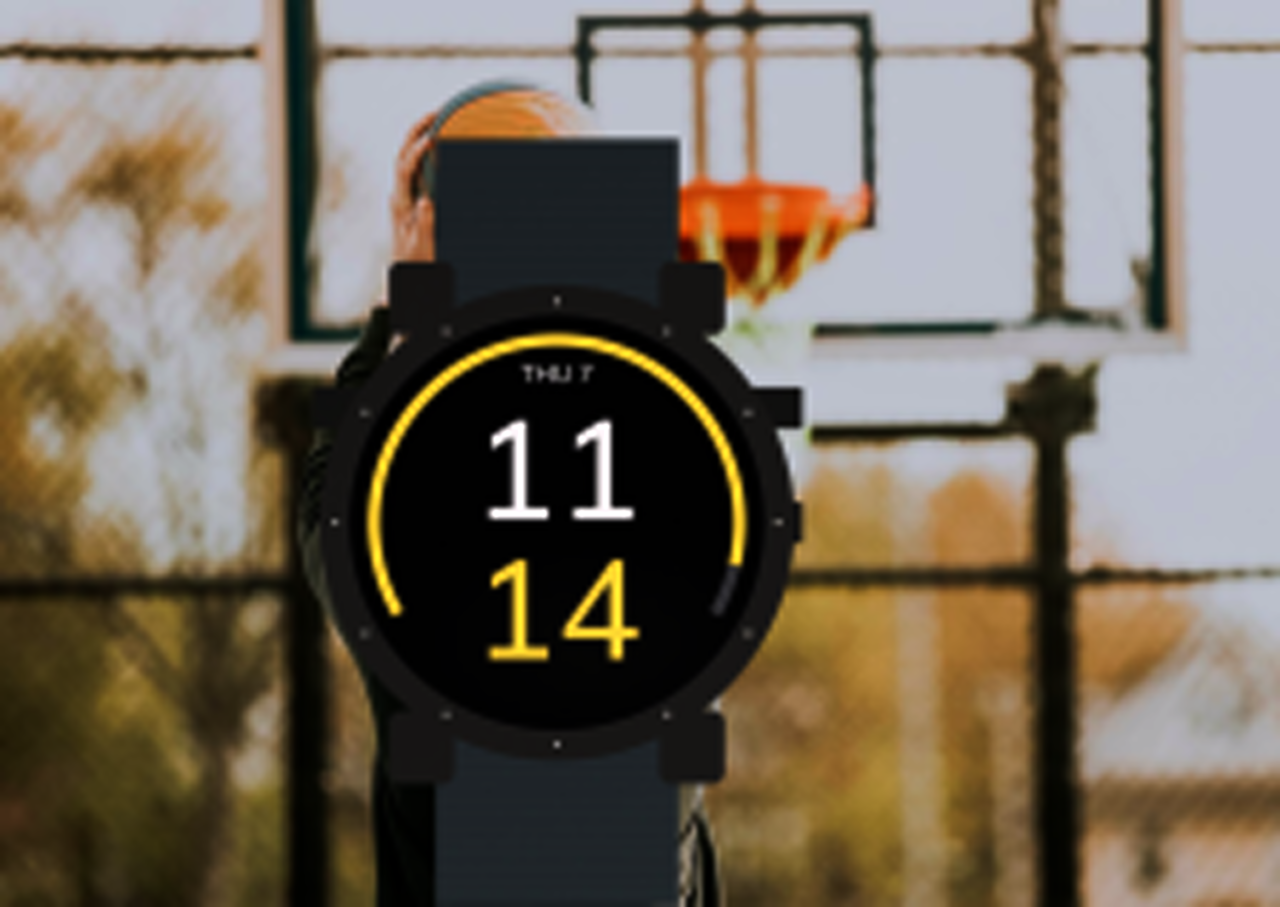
11:14
